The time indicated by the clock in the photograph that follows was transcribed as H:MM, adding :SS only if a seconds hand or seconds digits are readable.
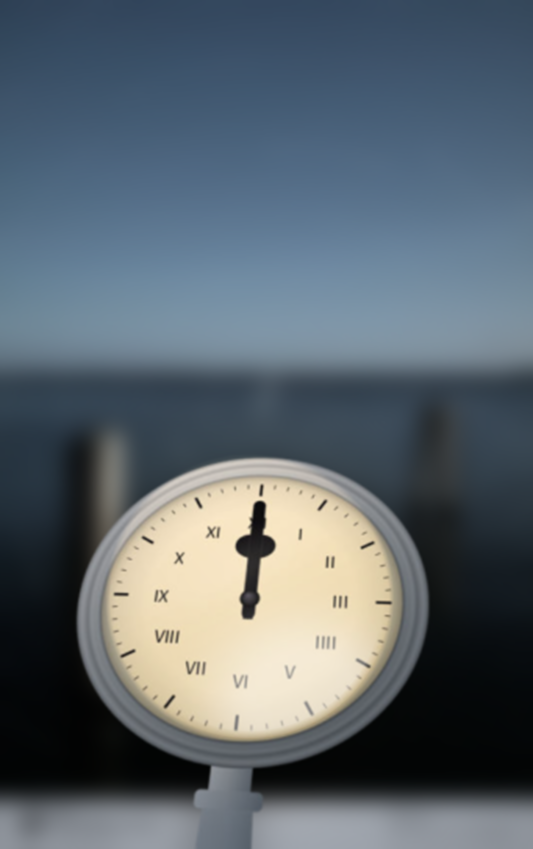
12:00
